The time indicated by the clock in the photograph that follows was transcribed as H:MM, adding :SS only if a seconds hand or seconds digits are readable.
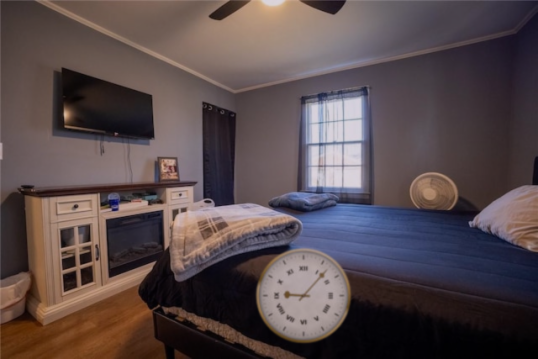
9:07
